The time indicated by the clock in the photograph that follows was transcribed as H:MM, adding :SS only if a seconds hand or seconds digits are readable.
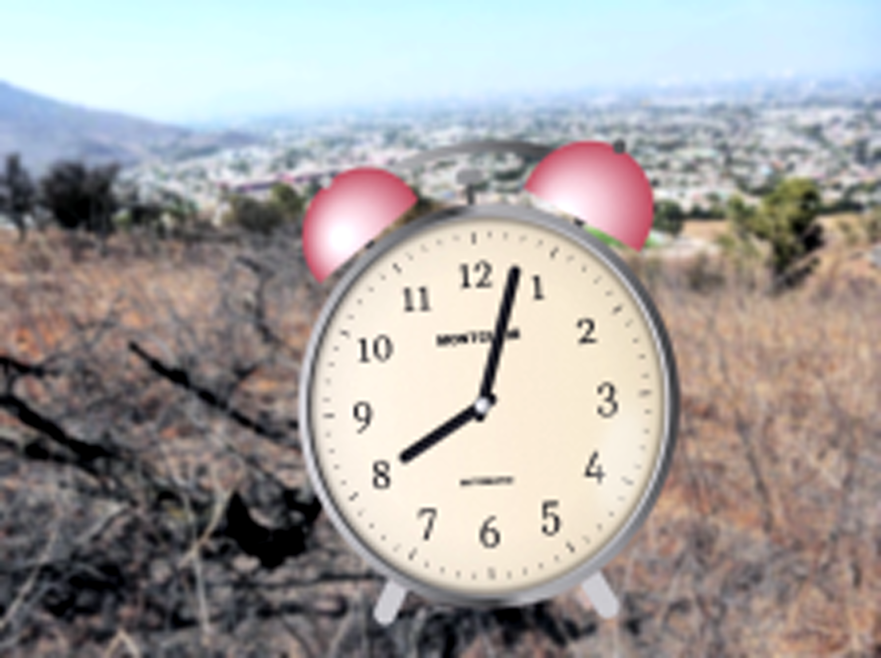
8:03
